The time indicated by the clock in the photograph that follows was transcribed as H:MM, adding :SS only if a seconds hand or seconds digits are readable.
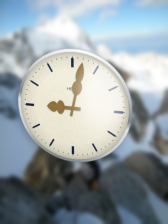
9:02
